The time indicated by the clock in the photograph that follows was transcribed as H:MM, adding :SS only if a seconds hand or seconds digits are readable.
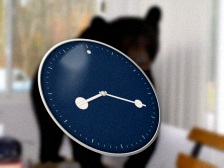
8:18
